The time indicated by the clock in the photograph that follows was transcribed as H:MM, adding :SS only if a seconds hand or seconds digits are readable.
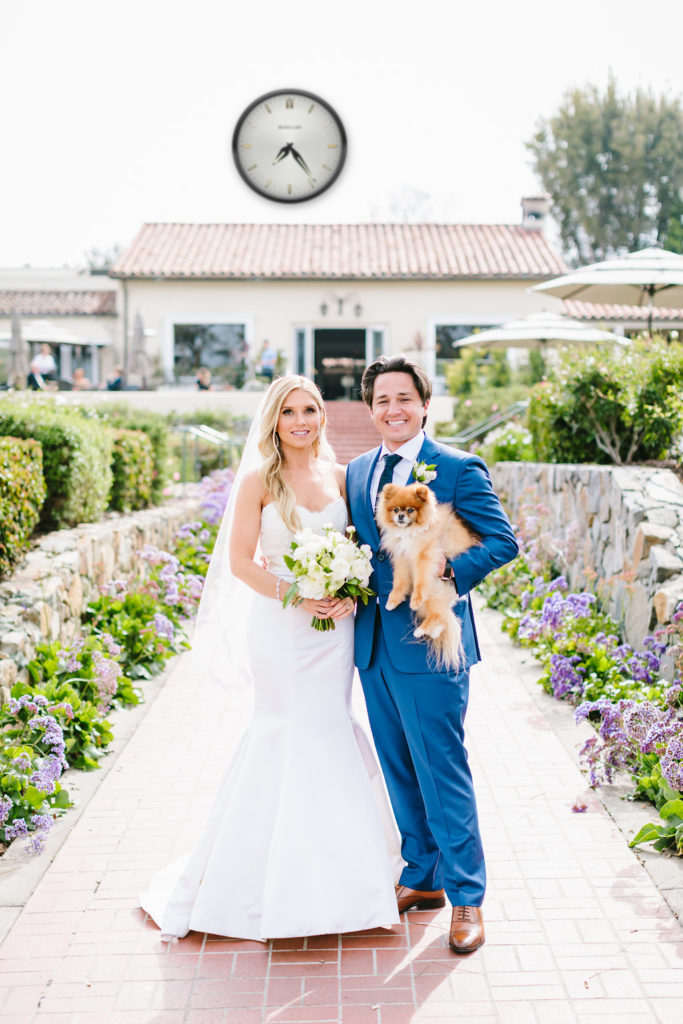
7:24
